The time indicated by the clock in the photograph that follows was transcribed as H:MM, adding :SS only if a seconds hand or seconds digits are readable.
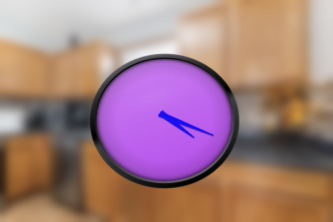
4:19
